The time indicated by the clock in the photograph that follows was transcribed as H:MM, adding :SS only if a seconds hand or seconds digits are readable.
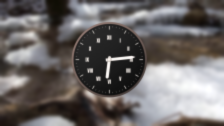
6:14
